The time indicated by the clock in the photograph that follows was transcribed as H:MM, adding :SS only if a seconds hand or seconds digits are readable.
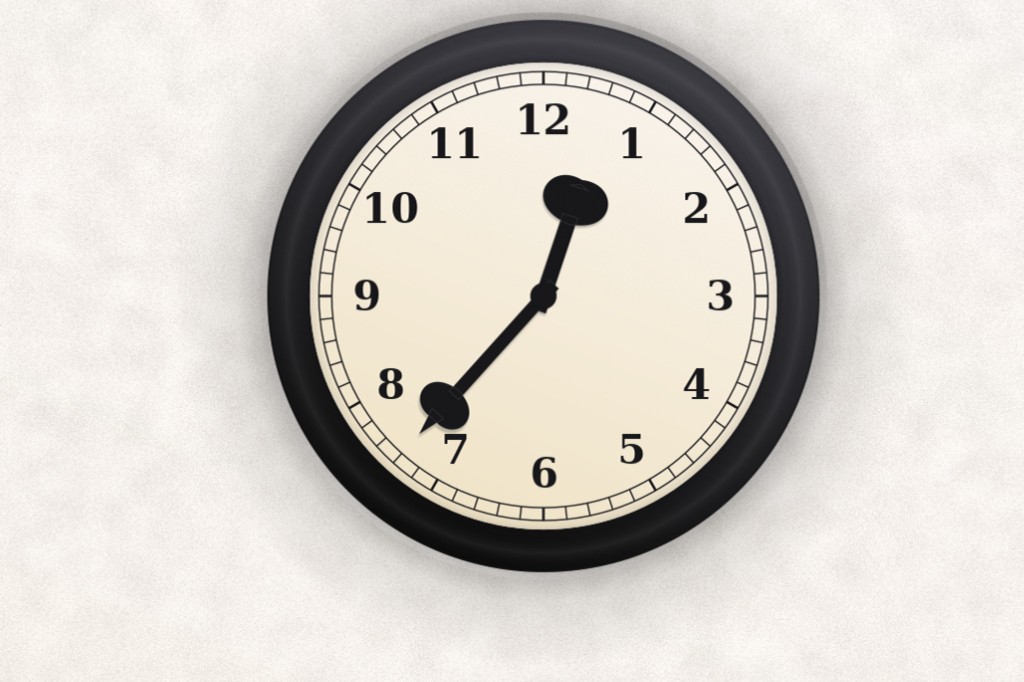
12:37
